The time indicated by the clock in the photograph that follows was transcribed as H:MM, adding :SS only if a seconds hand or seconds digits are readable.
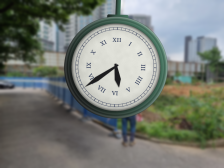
5:39
